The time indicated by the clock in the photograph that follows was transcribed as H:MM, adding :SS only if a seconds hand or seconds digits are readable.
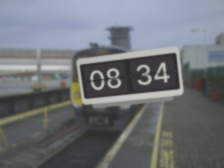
8:34
